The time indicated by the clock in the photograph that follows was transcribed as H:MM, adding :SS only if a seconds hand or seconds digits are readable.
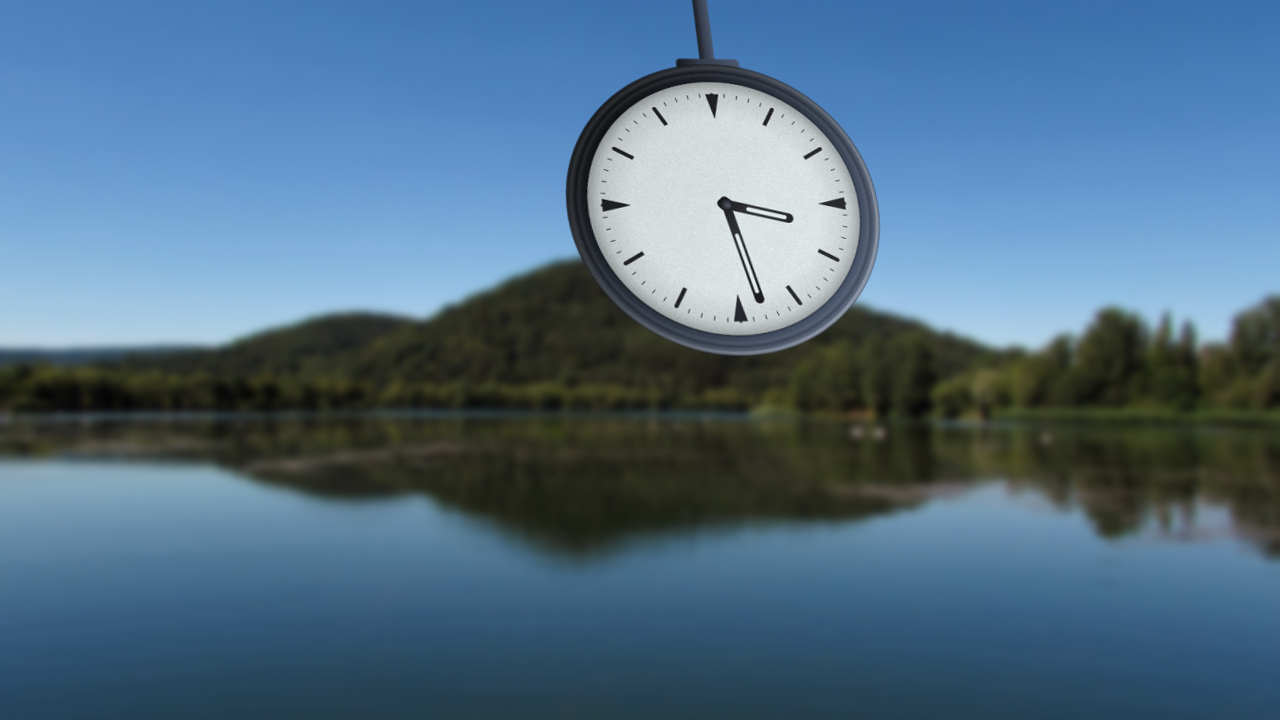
3:28
